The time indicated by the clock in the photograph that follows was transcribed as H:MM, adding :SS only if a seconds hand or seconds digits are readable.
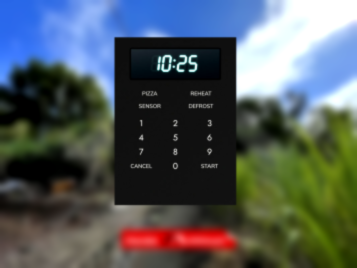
10:25
